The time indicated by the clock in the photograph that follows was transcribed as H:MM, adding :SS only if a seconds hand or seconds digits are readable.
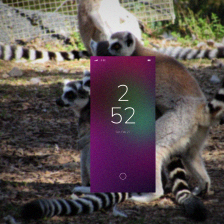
2:52
